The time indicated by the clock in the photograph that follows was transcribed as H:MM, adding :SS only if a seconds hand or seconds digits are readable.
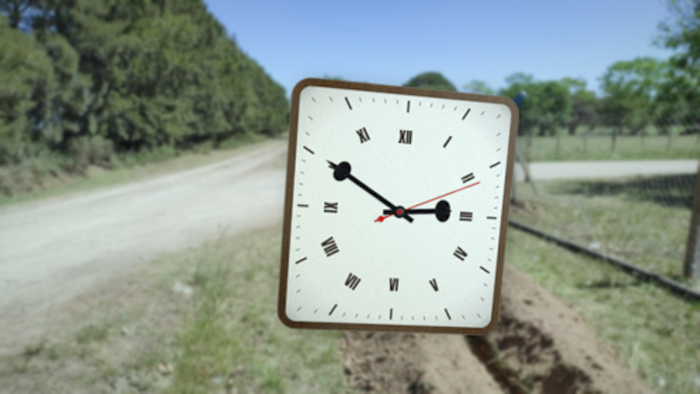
2:50:11
